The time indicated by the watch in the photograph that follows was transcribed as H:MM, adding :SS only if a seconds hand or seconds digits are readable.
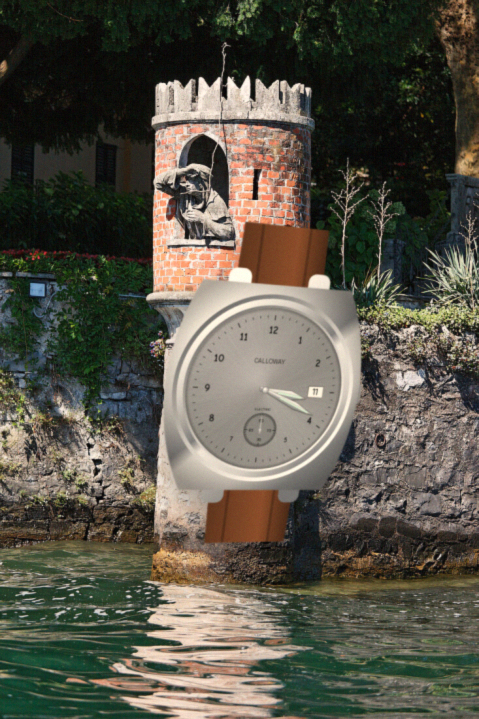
3:19
